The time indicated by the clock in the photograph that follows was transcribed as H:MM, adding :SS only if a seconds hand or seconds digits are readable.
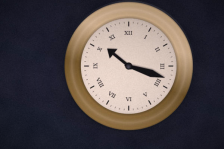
10:18
